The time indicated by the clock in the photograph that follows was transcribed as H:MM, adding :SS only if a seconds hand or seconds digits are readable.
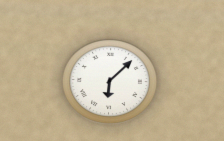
6:07
